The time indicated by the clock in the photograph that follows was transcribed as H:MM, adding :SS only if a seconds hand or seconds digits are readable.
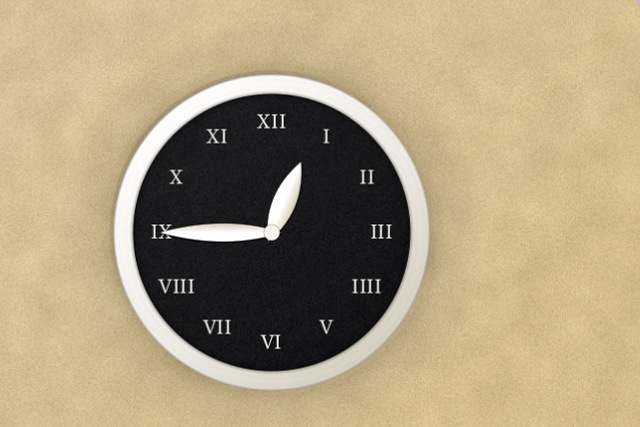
12:45
